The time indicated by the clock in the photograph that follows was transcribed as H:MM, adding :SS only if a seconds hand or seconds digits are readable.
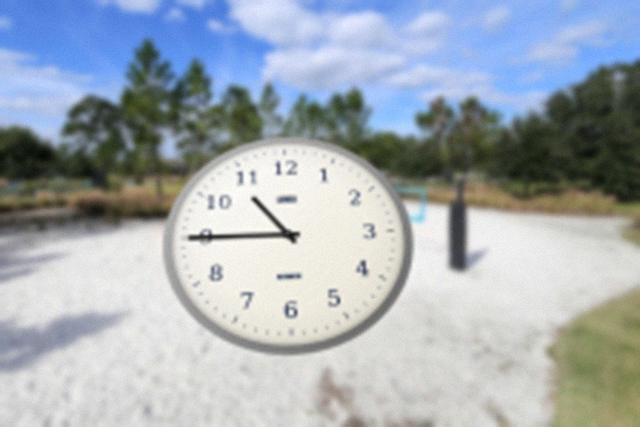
10:45
